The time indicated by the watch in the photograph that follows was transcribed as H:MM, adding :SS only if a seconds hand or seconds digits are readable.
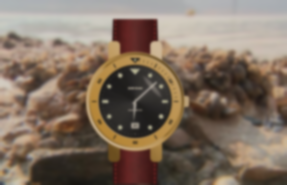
6:08
